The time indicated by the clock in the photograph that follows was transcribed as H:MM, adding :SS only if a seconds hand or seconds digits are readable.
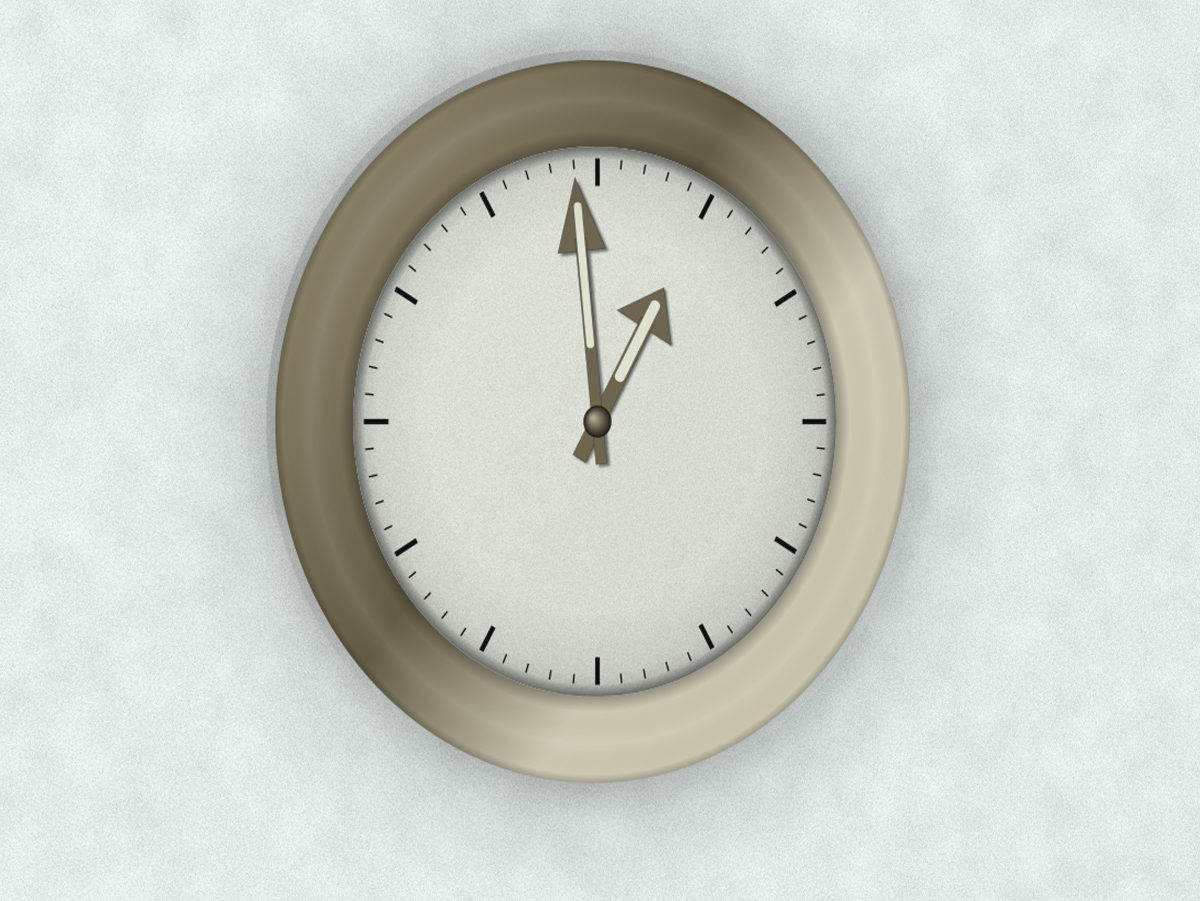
12:59
